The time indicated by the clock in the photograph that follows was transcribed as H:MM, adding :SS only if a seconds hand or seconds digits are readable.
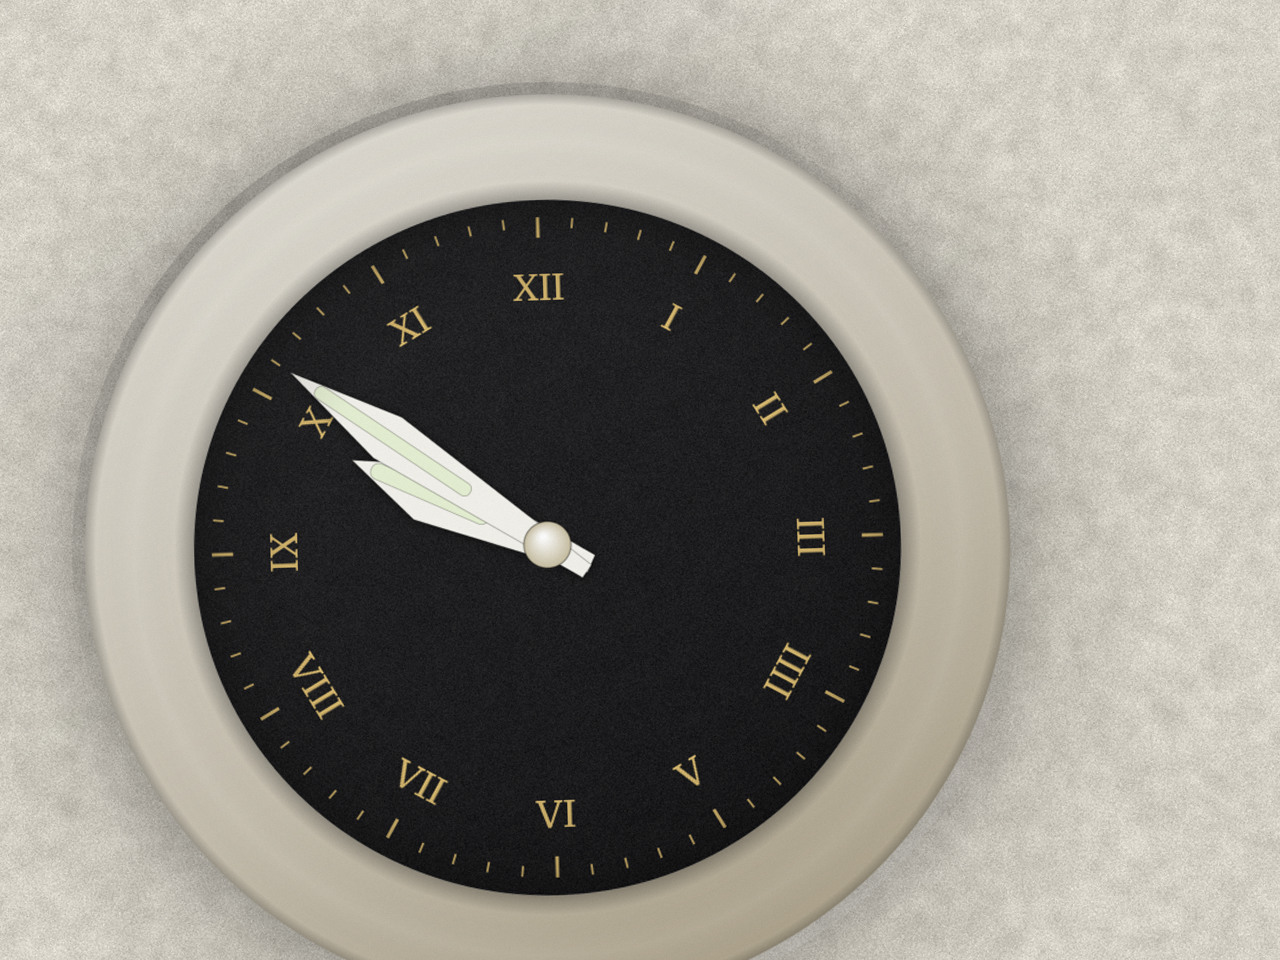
9:51
